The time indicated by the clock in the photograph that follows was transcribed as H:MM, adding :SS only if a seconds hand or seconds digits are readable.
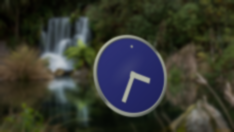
3:34
